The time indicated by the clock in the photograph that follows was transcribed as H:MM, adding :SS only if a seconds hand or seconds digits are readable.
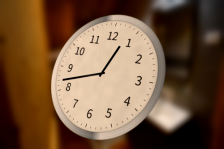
12:42
